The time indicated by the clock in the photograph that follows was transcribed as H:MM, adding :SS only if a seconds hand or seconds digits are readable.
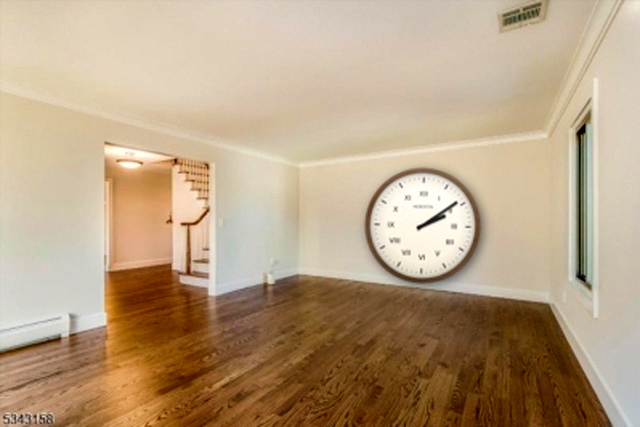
2:09
